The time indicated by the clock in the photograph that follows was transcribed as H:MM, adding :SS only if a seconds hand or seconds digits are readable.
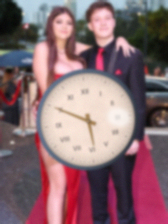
5:50
